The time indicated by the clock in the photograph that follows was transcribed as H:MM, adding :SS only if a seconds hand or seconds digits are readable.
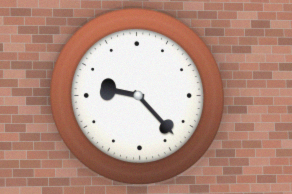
9:23
